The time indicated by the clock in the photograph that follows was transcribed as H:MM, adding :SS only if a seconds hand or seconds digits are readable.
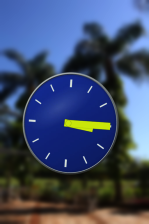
3:15
